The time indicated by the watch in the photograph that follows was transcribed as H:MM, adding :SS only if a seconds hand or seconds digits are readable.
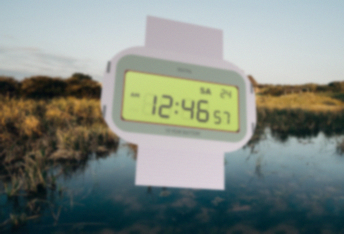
12:46:57
